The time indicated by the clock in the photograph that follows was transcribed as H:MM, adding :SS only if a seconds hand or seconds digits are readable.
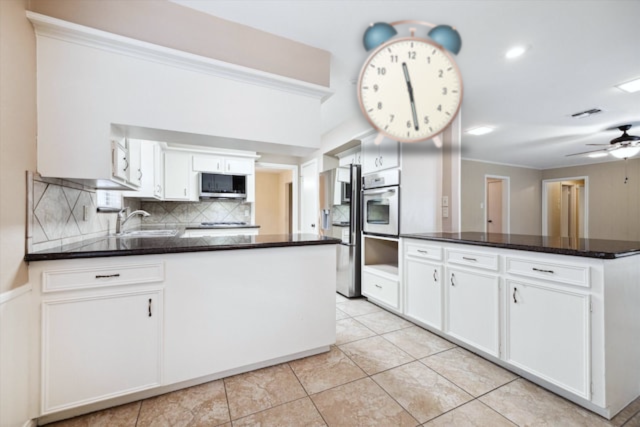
11:28
